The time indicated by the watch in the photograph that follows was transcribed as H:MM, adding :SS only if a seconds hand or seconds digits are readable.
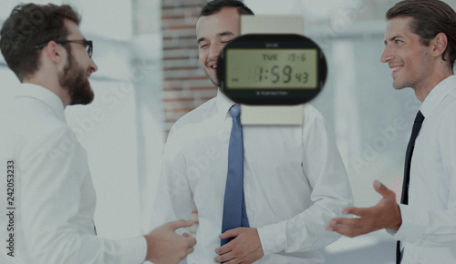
1:59:43
